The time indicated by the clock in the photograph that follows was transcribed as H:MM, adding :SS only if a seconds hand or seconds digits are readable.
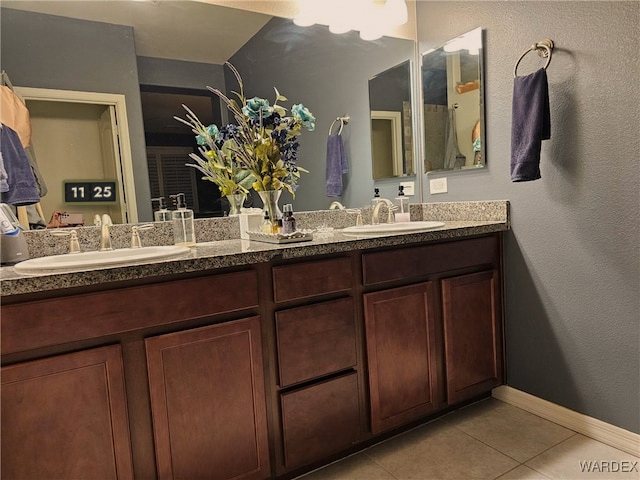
11:25
